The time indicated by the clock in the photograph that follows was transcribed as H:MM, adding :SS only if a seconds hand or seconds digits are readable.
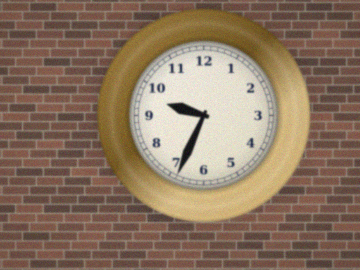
9:34
